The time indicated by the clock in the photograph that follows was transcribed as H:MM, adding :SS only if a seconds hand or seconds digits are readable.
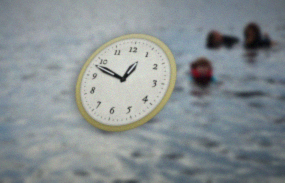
12:48
